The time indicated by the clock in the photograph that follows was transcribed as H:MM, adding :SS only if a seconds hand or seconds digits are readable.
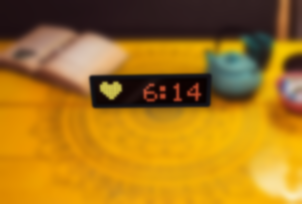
6:14
